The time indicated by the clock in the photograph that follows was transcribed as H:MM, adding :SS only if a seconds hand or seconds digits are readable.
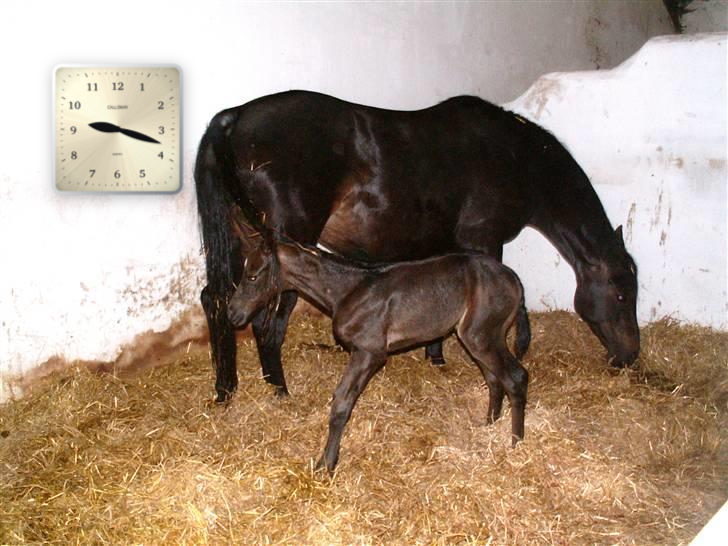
9:18
